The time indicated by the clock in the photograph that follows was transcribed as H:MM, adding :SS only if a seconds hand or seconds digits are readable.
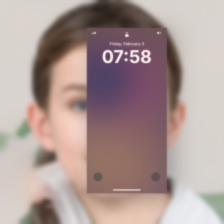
7:58
